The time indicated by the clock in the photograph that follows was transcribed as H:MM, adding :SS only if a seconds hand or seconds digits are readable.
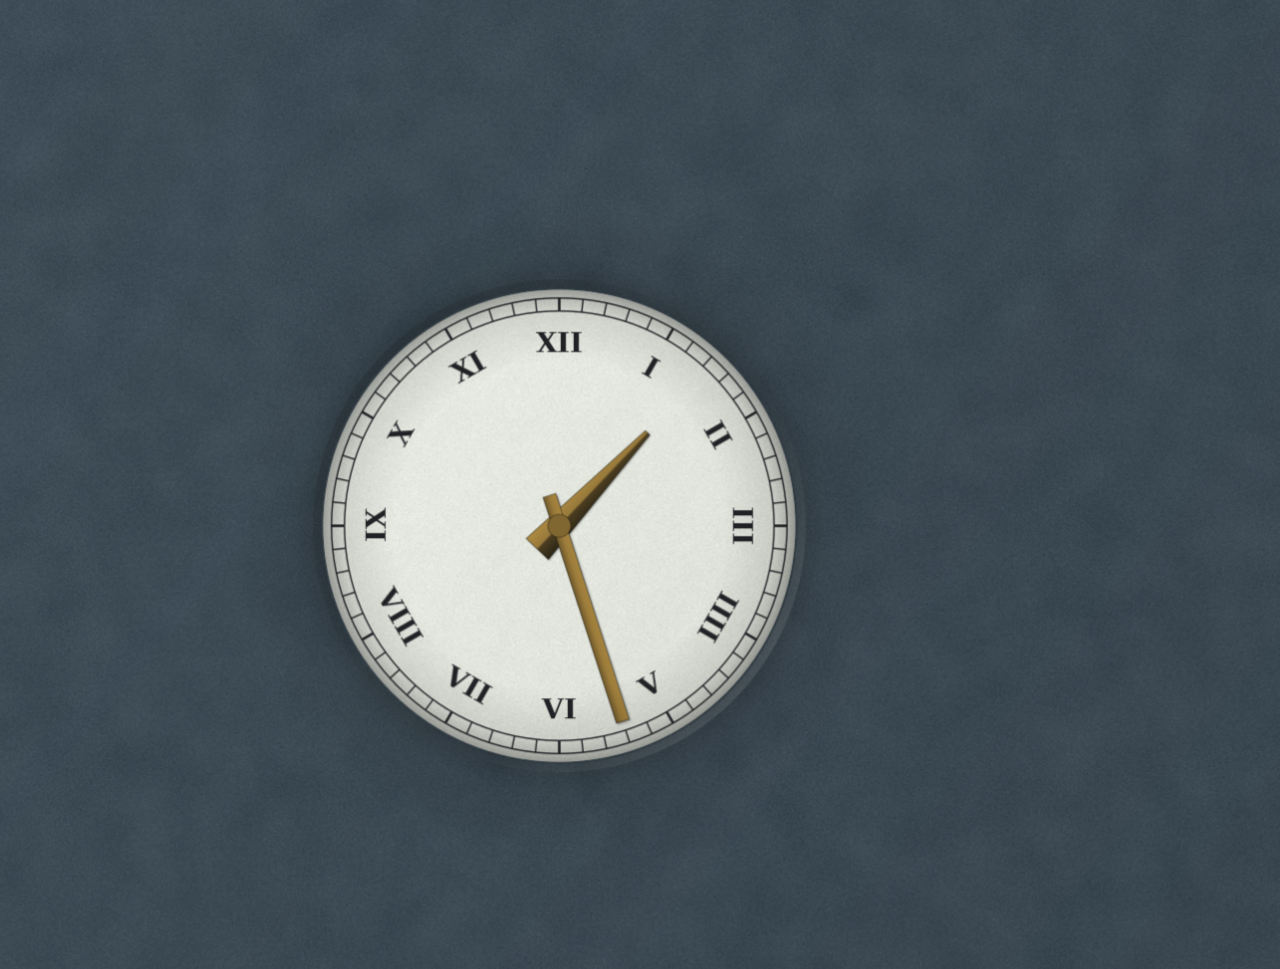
1:27
